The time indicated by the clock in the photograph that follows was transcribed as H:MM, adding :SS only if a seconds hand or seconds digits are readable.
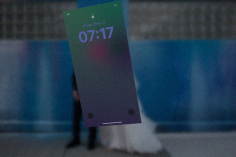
7:17
